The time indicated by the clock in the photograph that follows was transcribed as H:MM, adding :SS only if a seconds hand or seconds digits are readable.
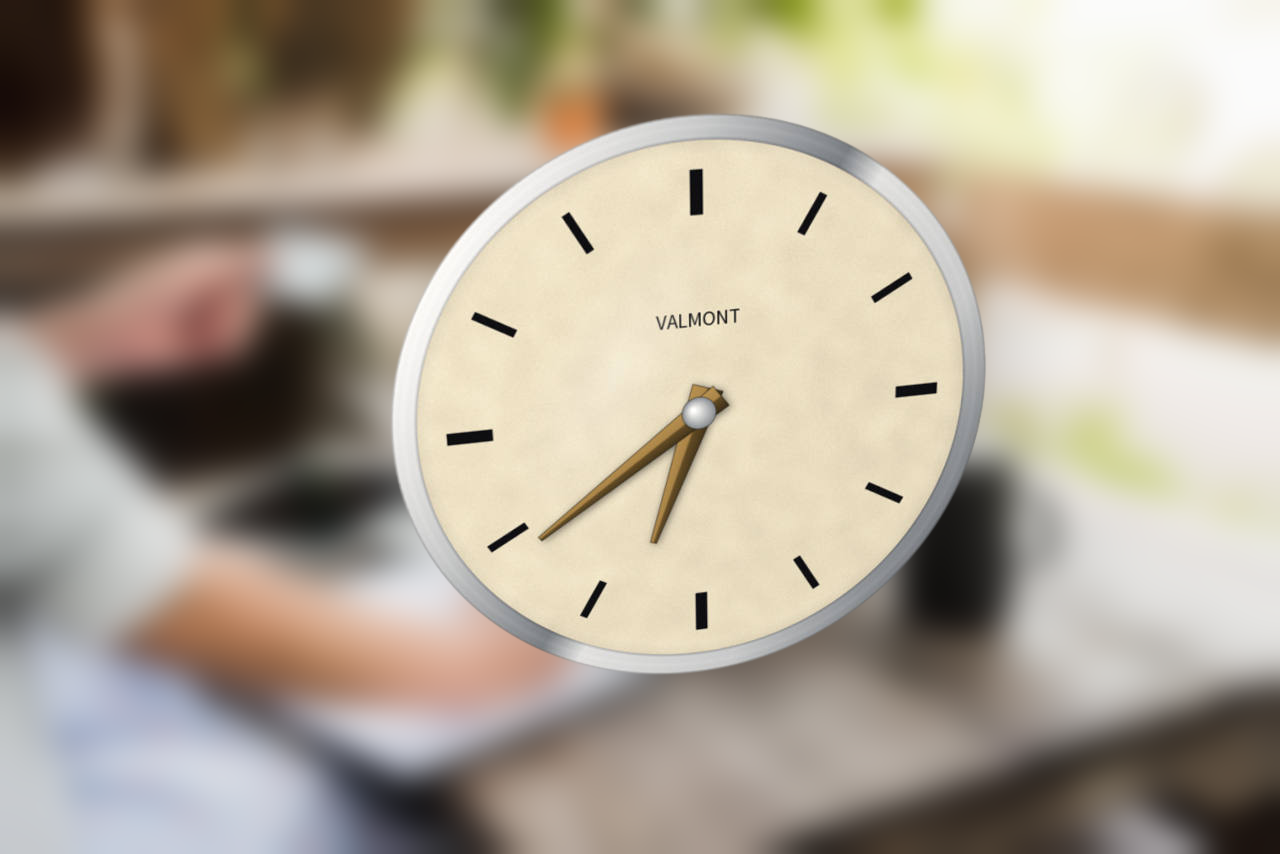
6:39
